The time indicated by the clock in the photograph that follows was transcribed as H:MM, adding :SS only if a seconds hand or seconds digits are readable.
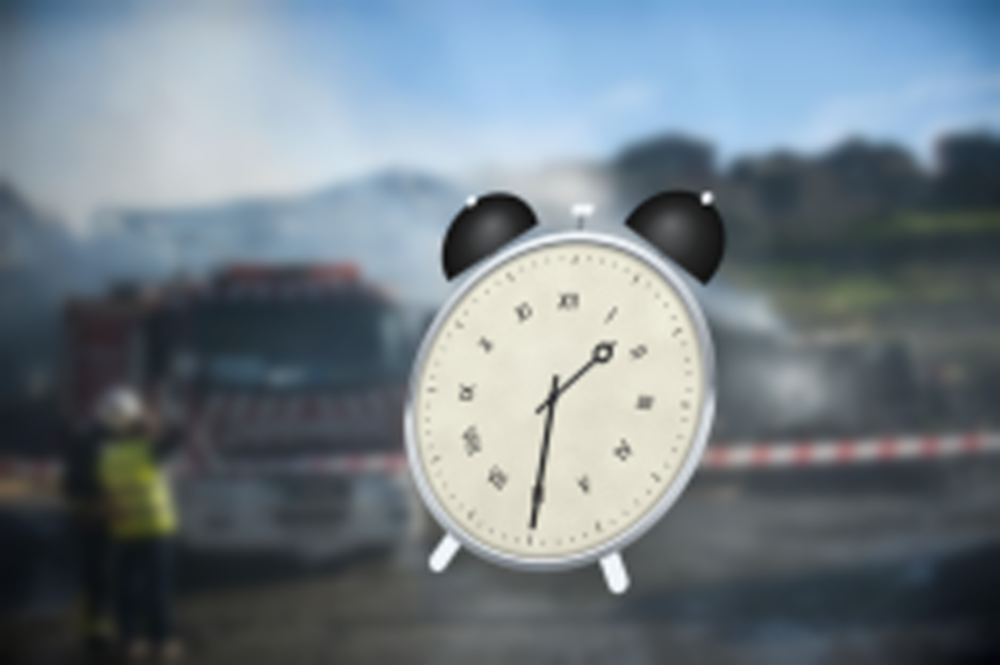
1:30
